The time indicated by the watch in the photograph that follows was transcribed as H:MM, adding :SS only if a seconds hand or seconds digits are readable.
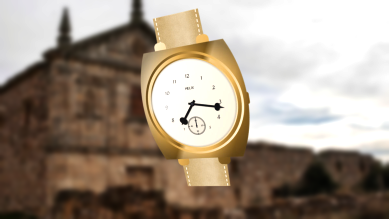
7:17
